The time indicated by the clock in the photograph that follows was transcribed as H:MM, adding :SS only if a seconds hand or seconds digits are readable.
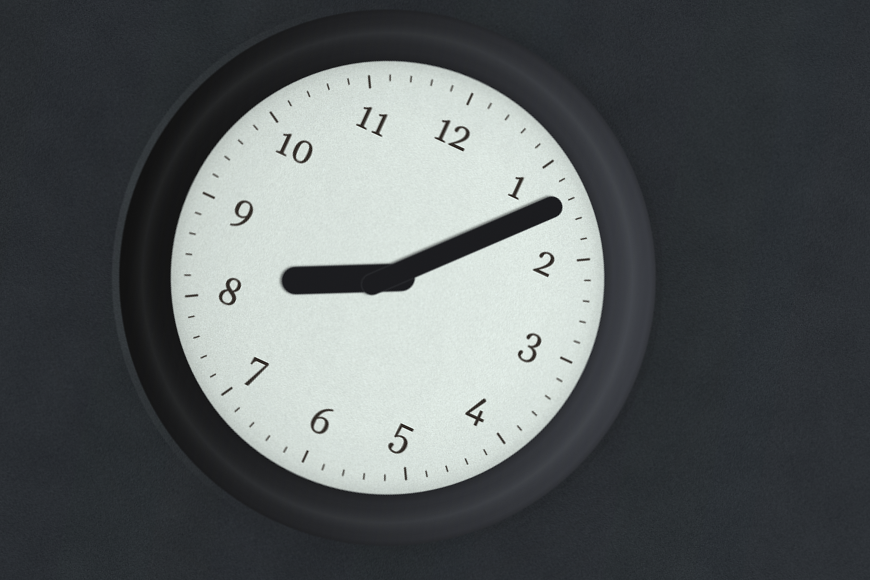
8:07
